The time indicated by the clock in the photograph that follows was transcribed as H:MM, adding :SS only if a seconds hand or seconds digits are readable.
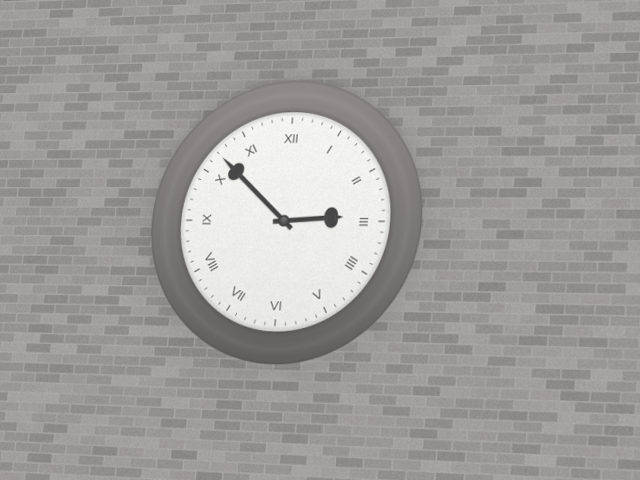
2:52
